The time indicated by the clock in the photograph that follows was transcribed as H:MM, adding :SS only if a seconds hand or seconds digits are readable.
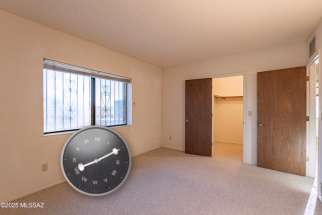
8:10
